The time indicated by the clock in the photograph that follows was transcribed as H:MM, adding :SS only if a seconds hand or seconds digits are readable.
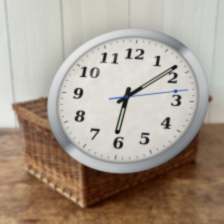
6:08:13
